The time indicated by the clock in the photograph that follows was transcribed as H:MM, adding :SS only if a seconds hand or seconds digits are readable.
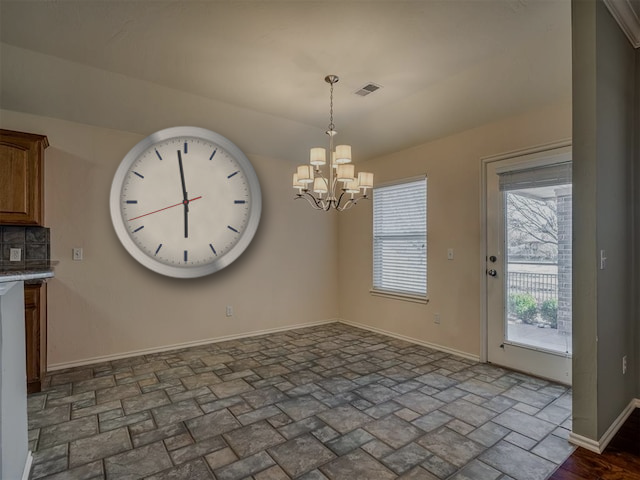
5:58:42
